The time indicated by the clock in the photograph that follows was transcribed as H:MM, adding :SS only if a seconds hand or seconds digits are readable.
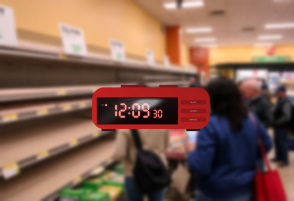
12:09:30
